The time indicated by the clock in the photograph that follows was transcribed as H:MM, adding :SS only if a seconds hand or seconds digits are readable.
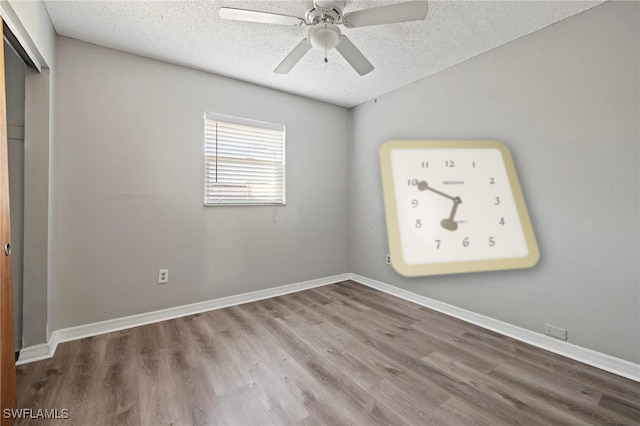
6:50
